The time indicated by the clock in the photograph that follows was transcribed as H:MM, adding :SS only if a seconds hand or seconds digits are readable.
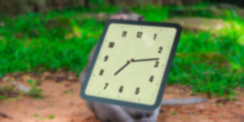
7:13
